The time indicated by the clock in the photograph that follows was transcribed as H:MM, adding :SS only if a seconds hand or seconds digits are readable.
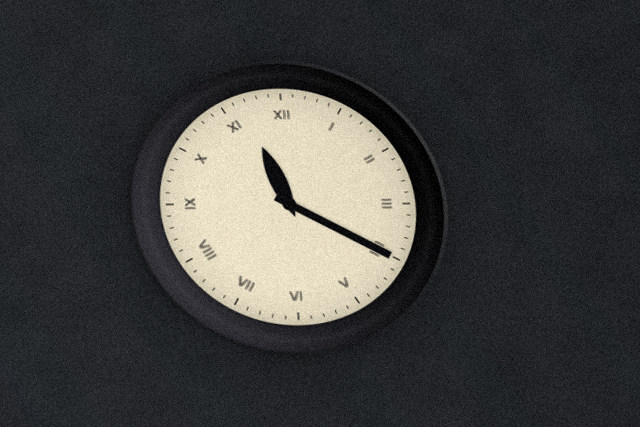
11:20
